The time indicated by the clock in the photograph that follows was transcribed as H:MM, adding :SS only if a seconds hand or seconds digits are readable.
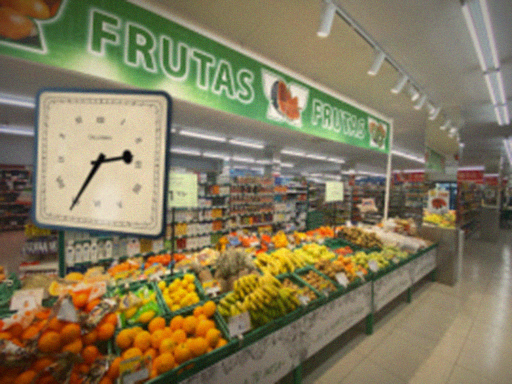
2:35
